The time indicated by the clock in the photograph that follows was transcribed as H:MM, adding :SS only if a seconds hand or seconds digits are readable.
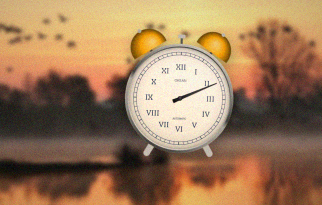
2:11
